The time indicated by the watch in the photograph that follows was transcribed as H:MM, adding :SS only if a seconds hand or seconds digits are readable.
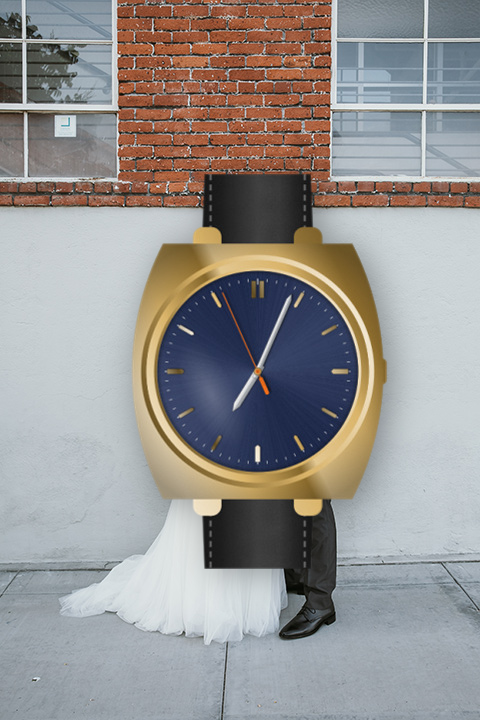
7:03:56
